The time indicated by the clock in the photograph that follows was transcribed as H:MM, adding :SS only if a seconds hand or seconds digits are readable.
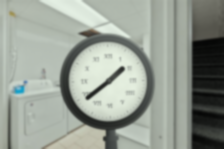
1:39
